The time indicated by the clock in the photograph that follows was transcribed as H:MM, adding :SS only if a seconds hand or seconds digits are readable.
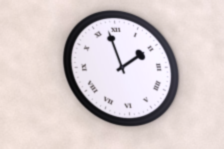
1:58
